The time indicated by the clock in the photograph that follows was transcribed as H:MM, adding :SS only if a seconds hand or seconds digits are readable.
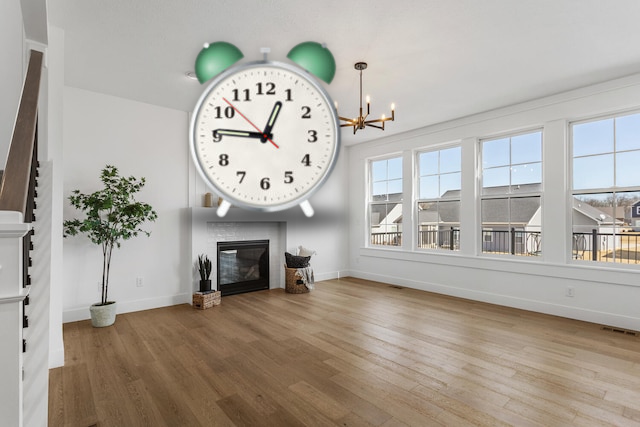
12:45:52
